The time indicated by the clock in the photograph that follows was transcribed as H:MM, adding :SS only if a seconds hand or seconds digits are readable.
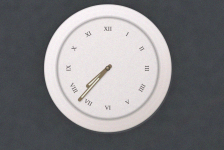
7:37
